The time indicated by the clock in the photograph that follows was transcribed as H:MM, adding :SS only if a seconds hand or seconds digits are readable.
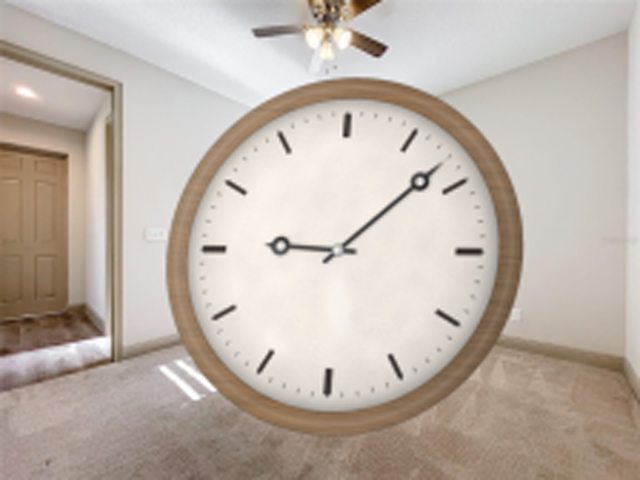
9:08
